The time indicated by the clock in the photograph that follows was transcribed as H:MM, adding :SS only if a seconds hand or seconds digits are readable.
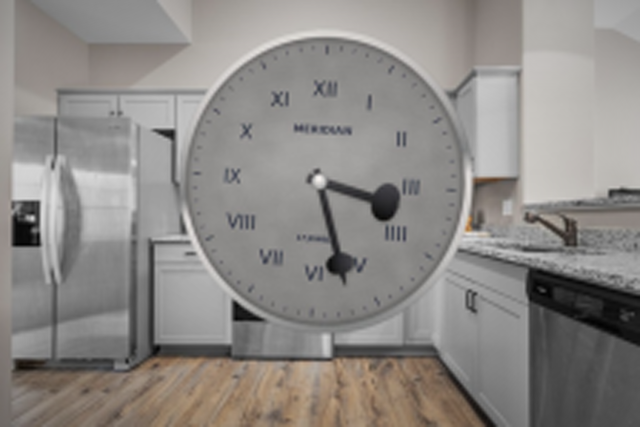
3:27
